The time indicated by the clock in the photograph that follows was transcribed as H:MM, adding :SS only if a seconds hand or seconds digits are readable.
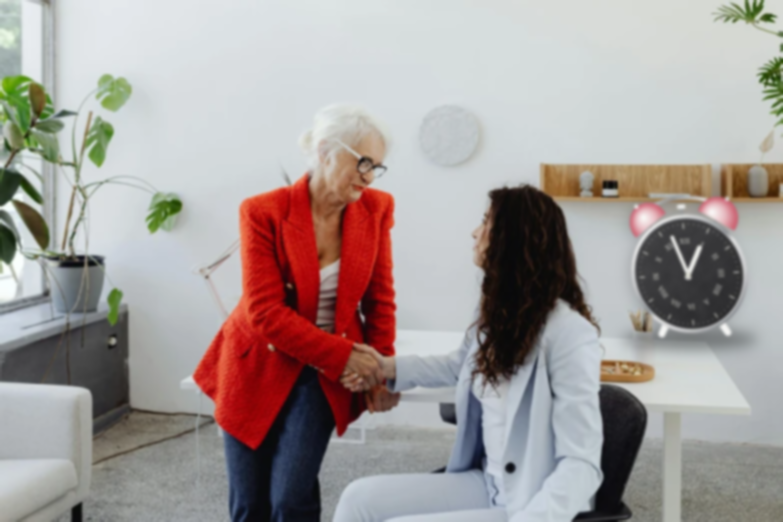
12:57
